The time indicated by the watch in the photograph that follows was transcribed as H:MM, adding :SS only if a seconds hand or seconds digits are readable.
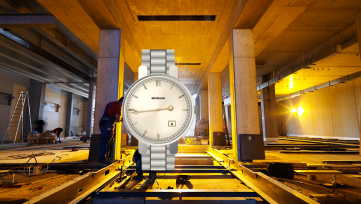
2:44
